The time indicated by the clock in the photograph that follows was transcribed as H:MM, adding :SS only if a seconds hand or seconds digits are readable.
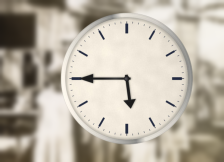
5:45
